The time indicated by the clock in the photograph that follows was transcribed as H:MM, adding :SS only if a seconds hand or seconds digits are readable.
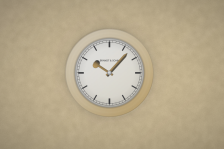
10:07
